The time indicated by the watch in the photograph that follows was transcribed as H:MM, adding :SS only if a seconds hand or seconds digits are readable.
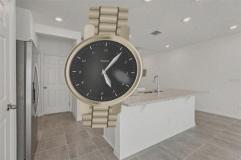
5:06
